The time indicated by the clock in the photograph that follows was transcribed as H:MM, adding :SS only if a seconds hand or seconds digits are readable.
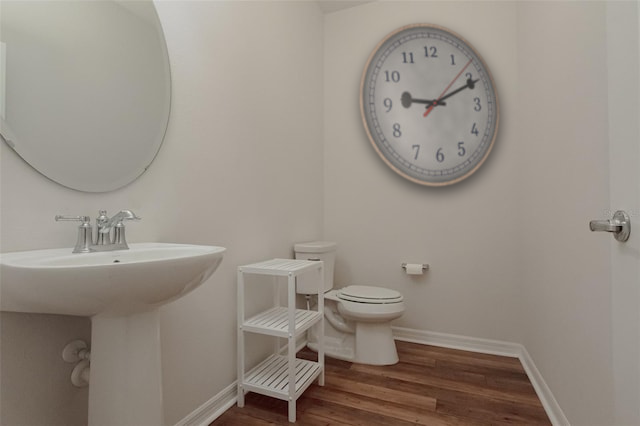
9:11:08
